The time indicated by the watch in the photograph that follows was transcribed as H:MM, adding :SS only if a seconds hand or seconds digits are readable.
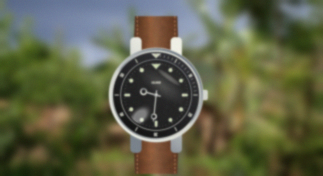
9:31
